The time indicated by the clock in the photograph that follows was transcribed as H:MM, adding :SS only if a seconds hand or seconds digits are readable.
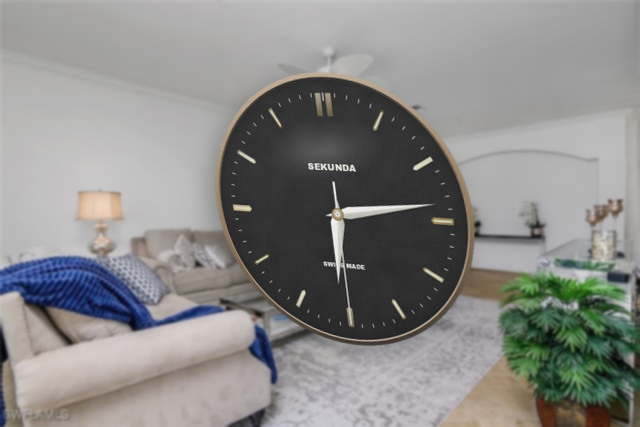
6:13:30
